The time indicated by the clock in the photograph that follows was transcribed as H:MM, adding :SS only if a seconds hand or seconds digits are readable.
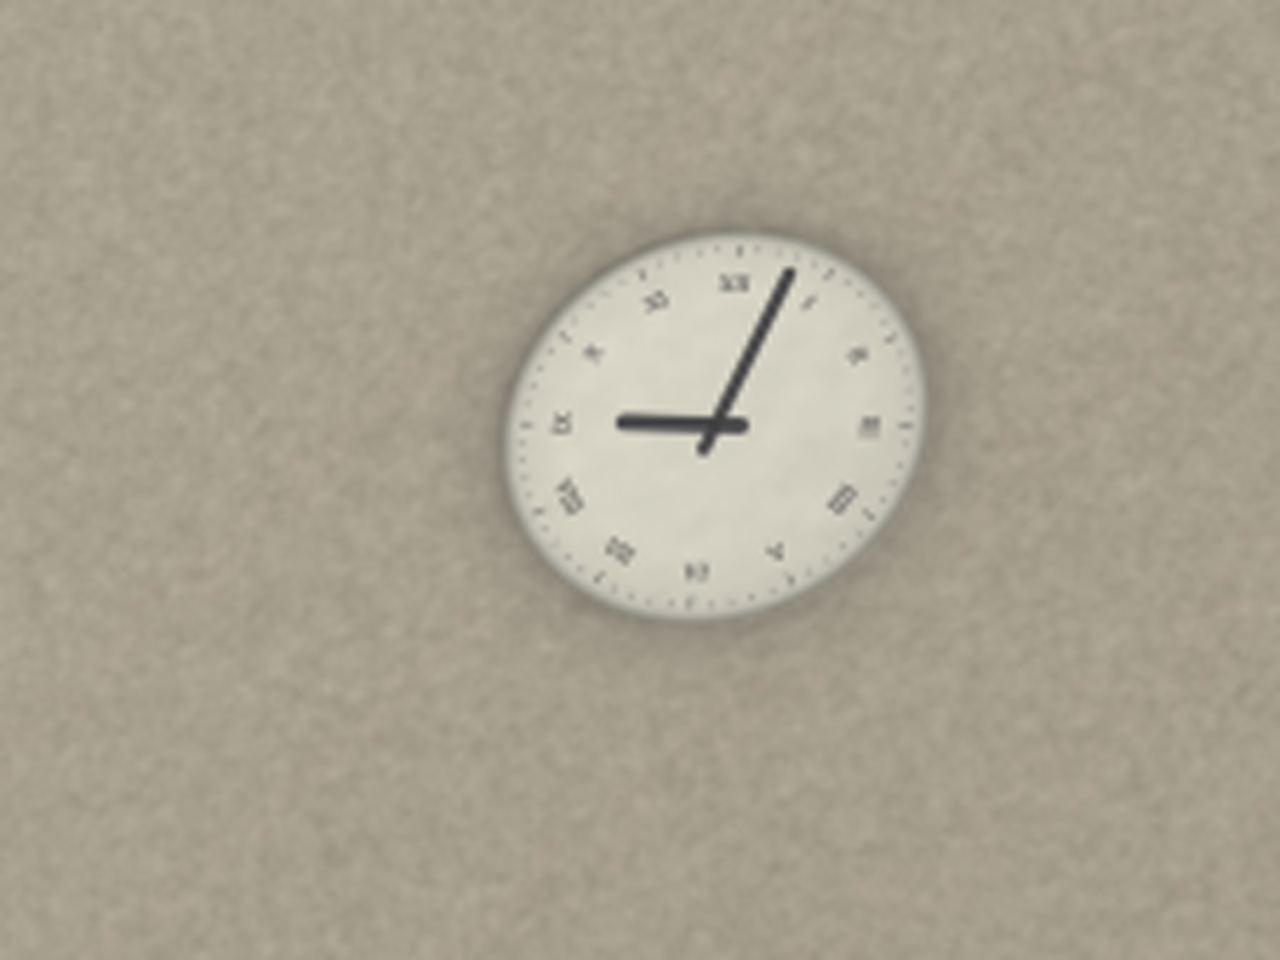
9:03
